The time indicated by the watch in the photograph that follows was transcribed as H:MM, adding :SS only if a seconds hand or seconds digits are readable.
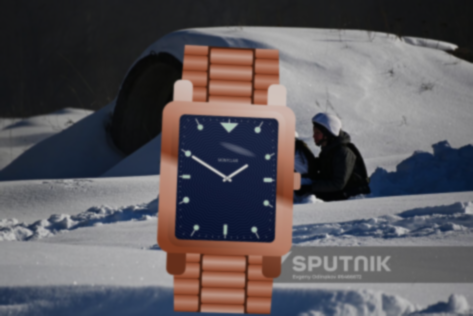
1:50
